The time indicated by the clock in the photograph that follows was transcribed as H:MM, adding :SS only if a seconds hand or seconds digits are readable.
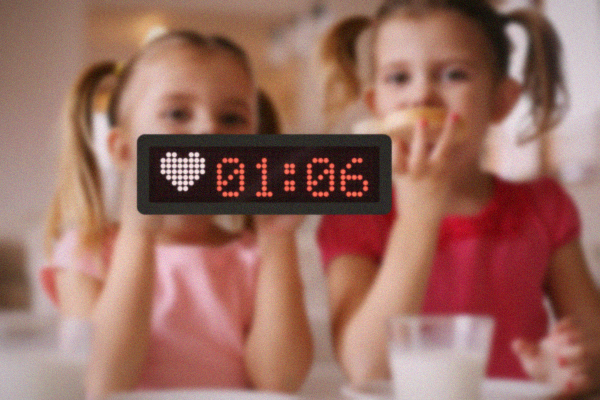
1:06
